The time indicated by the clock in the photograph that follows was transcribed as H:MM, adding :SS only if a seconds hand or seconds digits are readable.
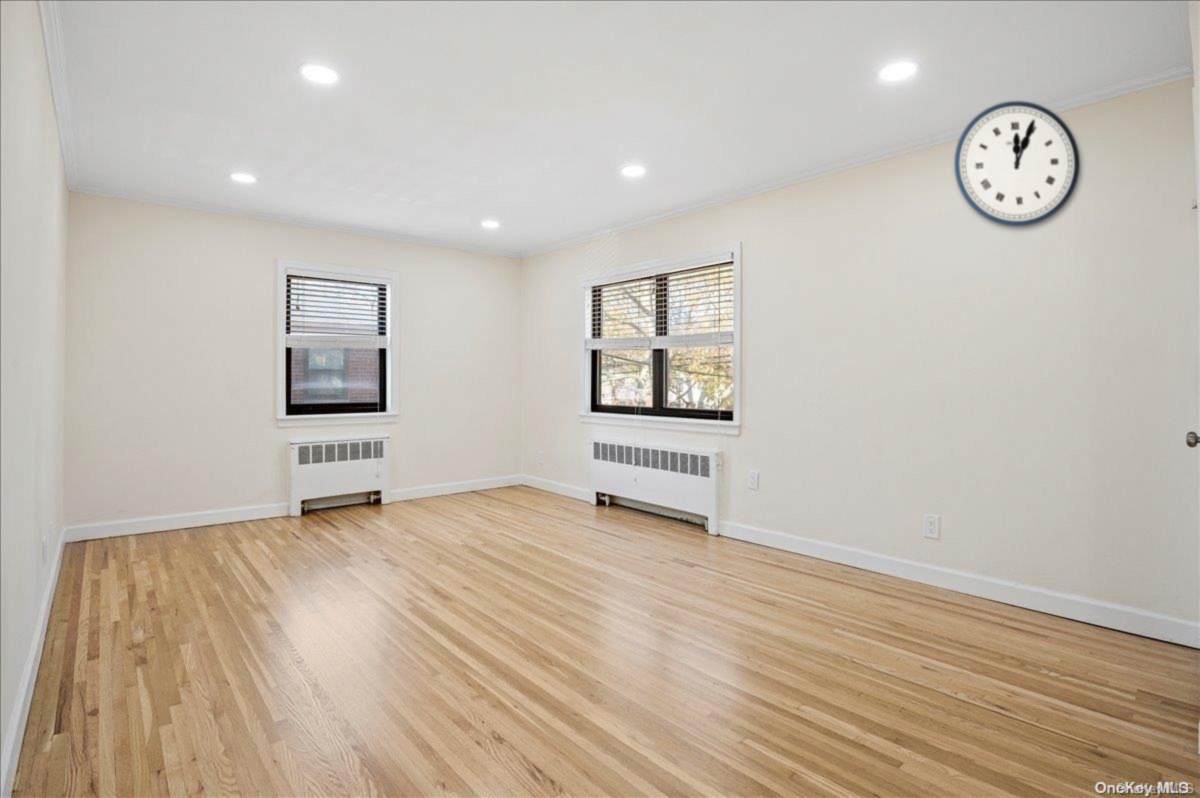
12:04
